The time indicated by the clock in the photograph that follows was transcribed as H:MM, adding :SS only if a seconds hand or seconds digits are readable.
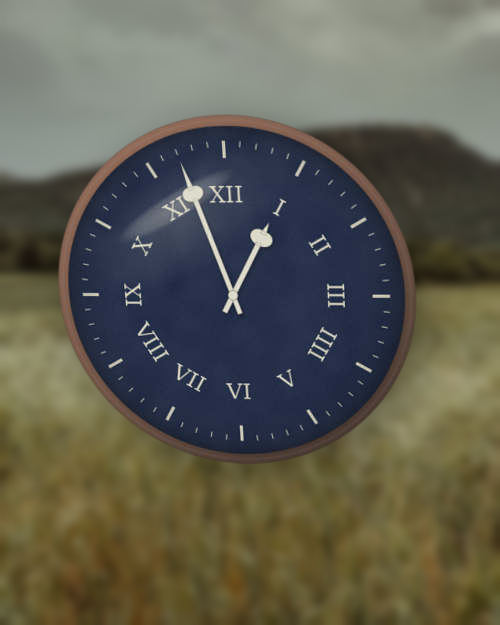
12:57
